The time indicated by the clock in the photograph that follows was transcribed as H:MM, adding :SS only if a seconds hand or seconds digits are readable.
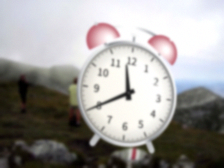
11:40
